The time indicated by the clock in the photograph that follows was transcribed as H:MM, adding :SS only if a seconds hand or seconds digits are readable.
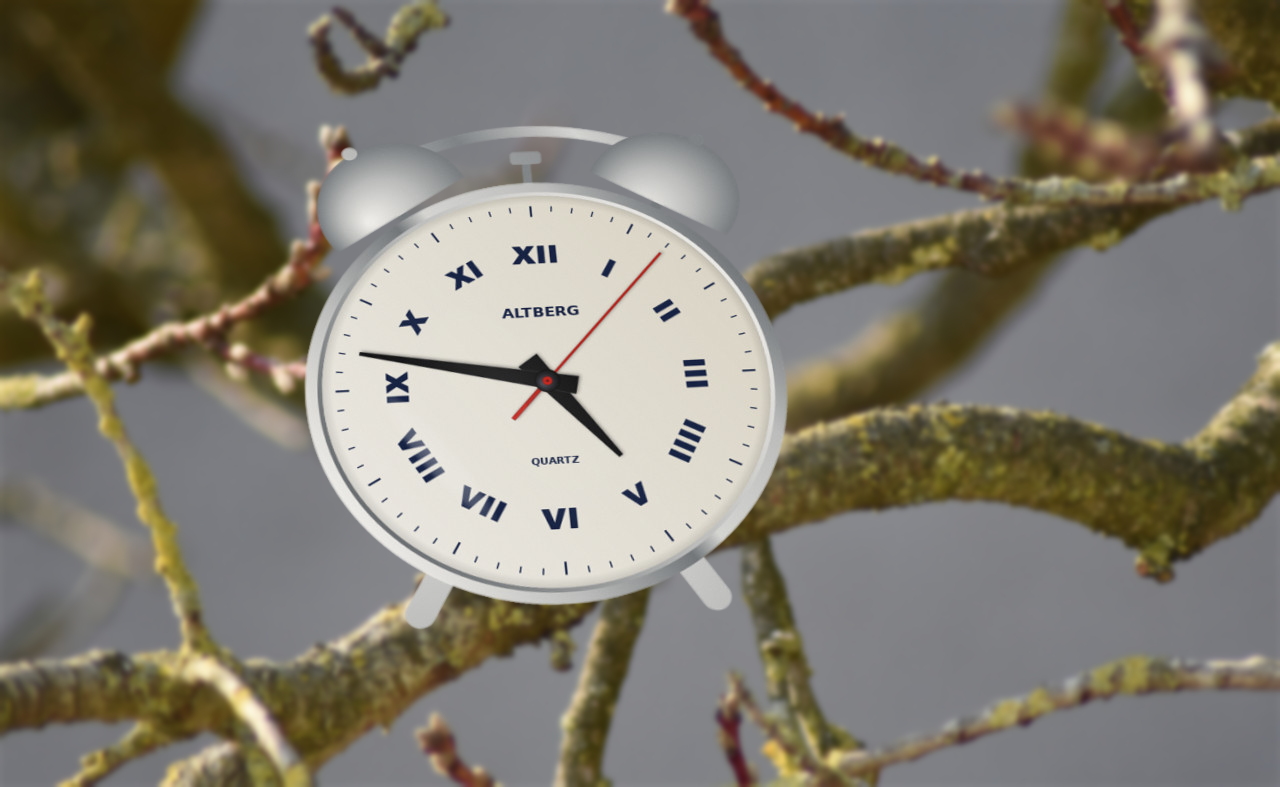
4:47:07
